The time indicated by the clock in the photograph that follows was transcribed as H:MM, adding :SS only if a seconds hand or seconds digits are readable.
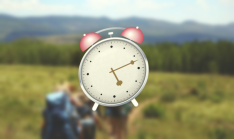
5:12
